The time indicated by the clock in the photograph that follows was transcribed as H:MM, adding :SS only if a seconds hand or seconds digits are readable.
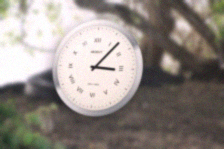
3:07
